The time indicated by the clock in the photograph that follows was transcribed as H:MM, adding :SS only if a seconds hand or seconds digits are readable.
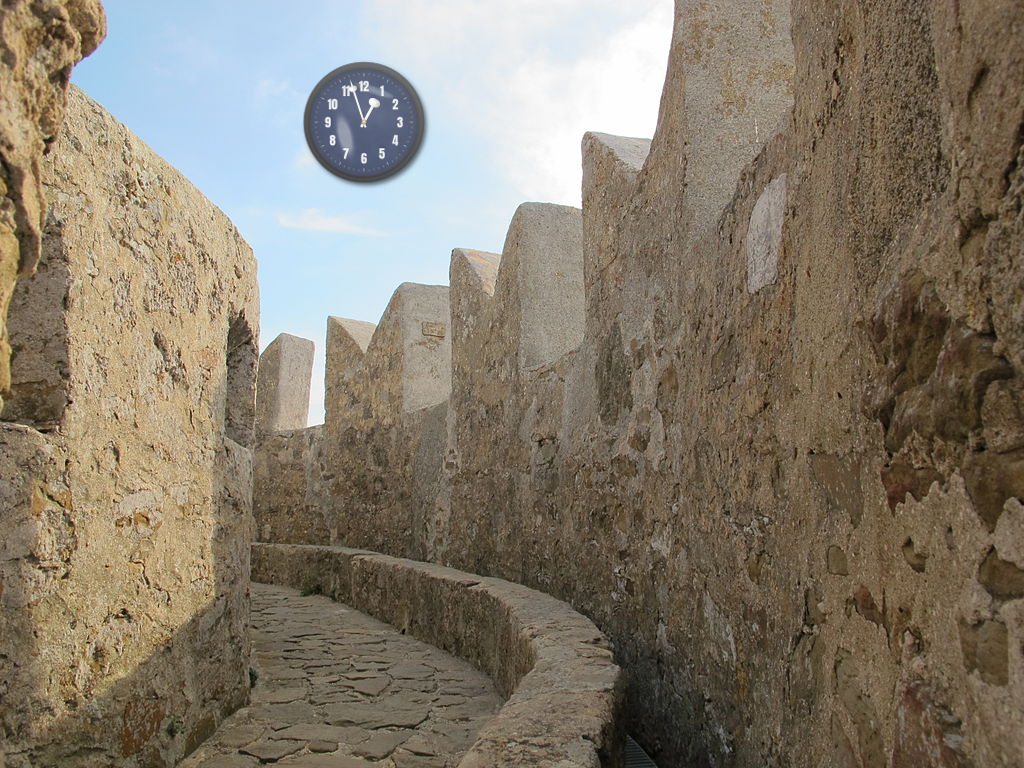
12:57
